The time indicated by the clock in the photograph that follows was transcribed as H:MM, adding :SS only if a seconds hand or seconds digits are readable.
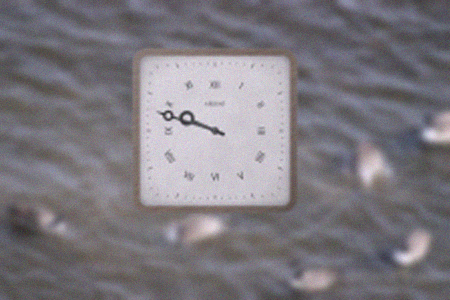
9:48
